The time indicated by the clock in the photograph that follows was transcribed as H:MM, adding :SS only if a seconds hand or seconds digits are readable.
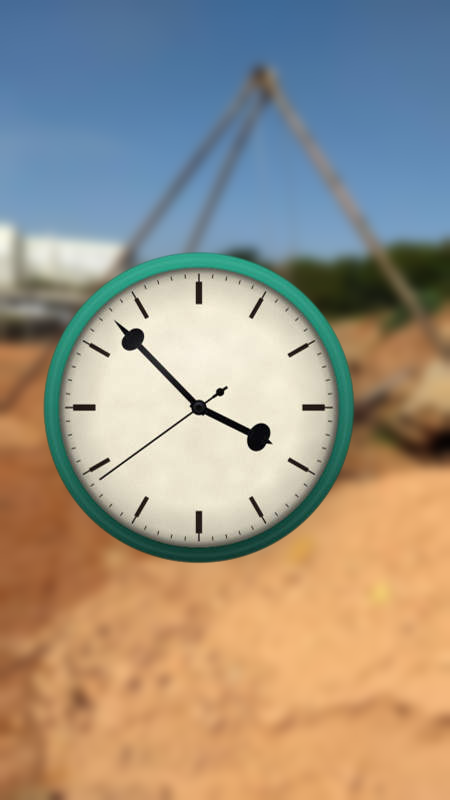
3:52:39
